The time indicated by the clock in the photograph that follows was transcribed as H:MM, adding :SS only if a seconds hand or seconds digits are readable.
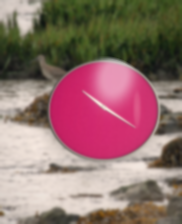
10:21
